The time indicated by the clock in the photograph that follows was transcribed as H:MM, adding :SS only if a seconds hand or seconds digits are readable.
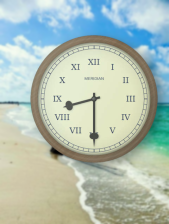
8:30
